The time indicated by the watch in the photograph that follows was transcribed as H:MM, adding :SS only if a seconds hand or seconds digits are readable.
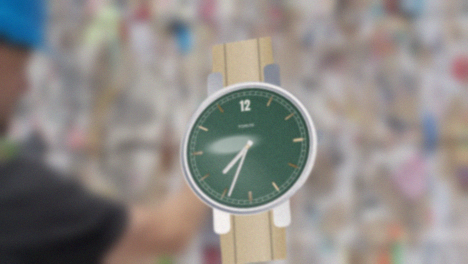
7:34
